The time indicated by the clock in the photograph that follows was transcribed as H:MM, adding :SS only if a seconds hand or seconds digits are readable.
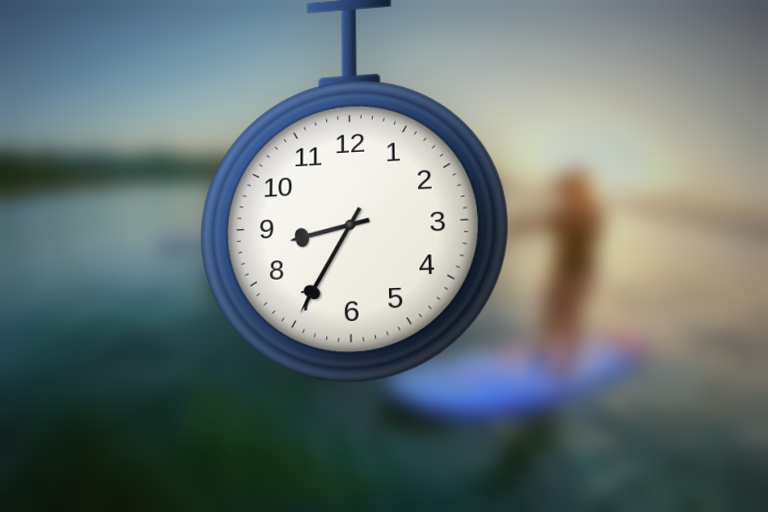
8:35
